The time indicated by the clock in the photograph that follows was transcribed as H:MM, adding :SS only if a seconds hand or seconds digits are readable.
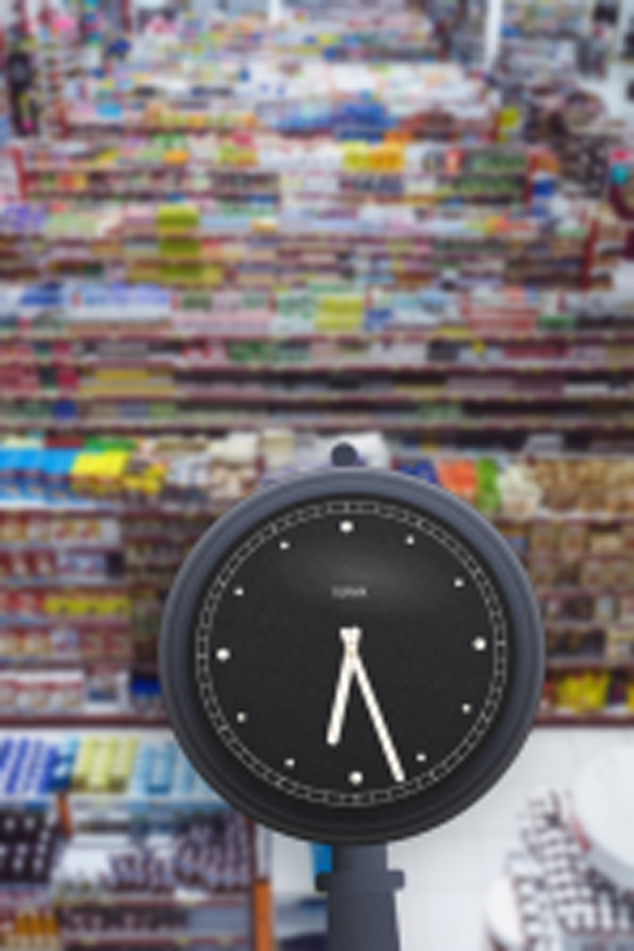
6:27
